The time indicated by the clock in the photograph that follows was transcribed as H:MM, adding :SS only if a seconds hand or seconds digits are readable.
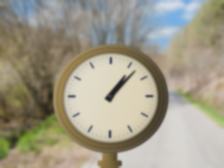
1:07
